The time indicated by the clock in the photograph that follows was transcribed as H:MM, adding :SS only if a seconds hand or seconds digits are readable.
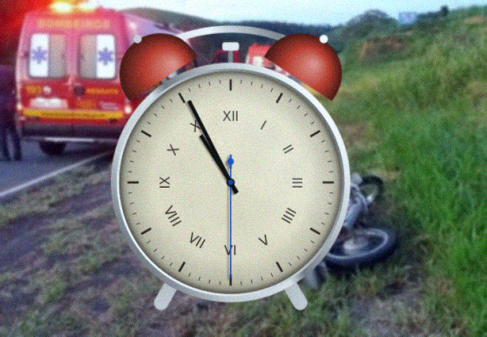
10:55:30
